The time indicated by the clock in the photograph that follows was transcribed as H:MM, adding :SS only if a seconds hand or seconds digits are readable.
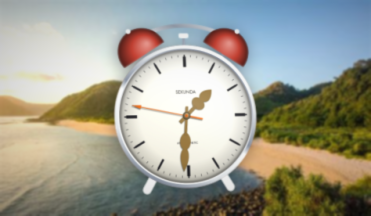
1:30:47
